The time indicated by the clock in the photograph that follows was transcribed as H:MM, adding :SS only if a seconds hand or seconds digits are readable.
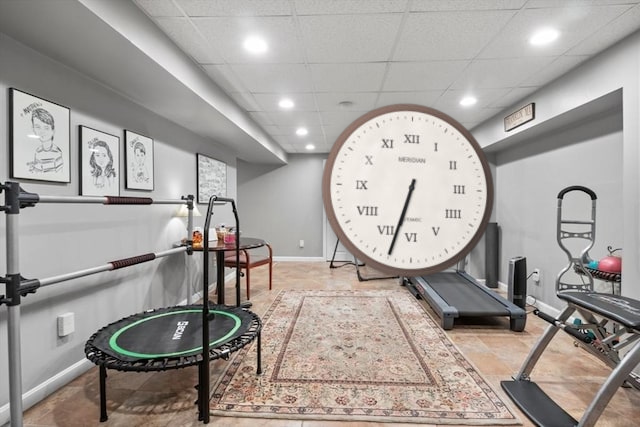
6:33
